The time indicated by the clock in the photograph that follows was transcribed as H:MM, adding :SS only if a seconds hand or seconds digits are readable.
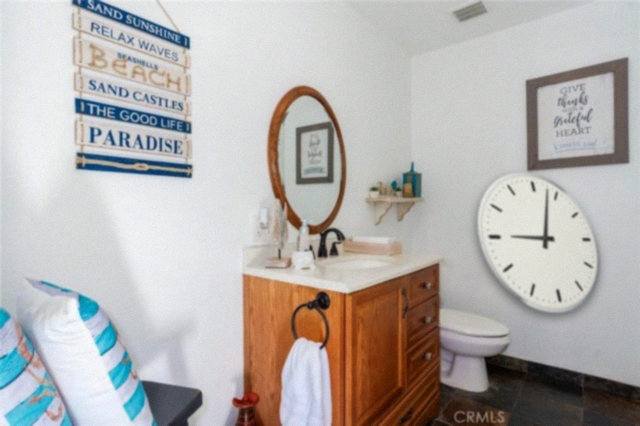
9:03
